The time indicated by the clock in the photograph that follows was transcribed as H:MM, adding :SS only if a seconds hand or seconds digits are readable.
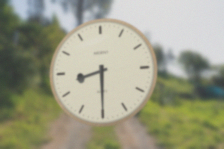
8:30
